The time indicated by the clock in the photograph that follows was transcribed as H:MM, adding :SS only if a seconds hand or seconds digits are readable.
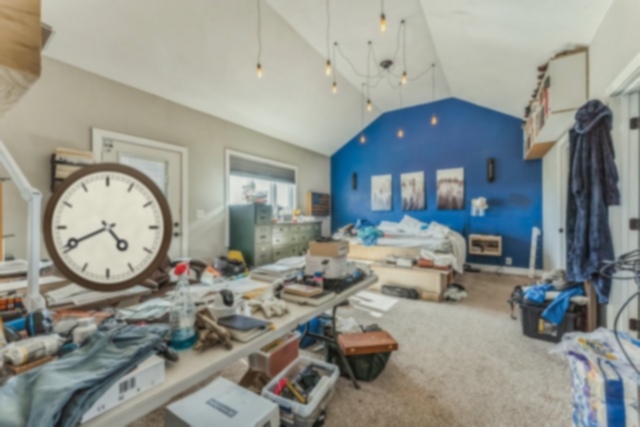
4:41
